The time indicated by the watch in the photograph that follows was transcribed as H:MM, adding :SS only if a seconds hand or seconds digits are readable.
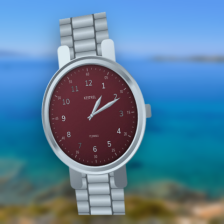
1:11
